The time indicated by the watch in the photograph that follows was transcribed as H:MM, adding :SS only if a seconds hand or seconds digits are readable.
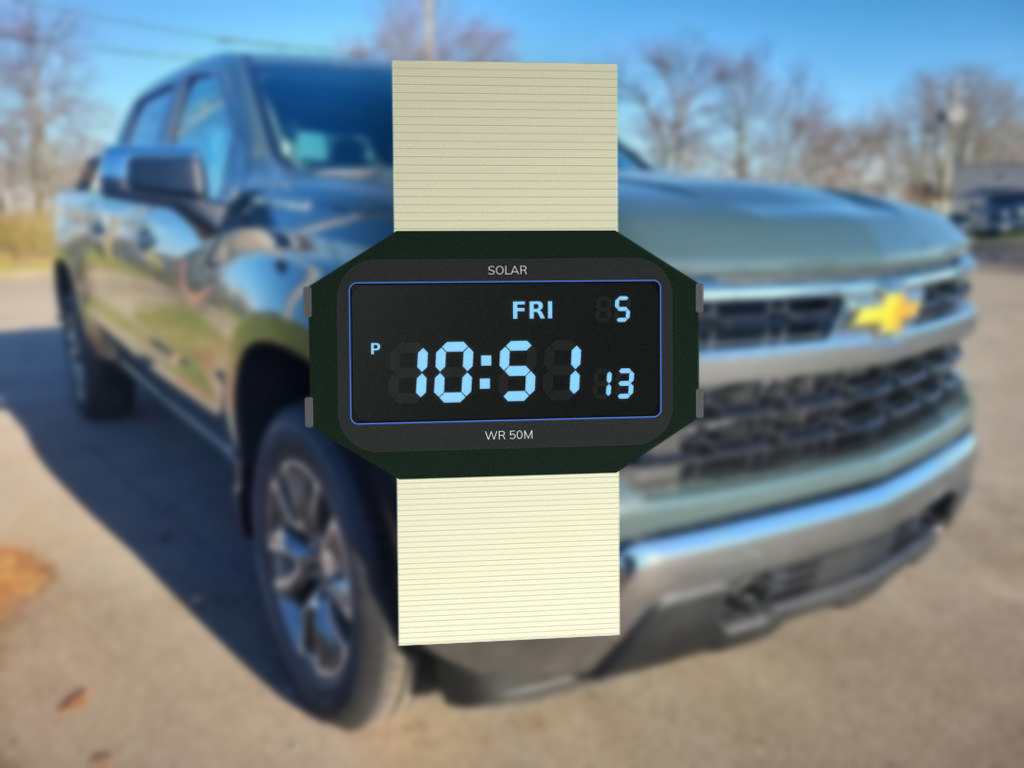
10:51:13
